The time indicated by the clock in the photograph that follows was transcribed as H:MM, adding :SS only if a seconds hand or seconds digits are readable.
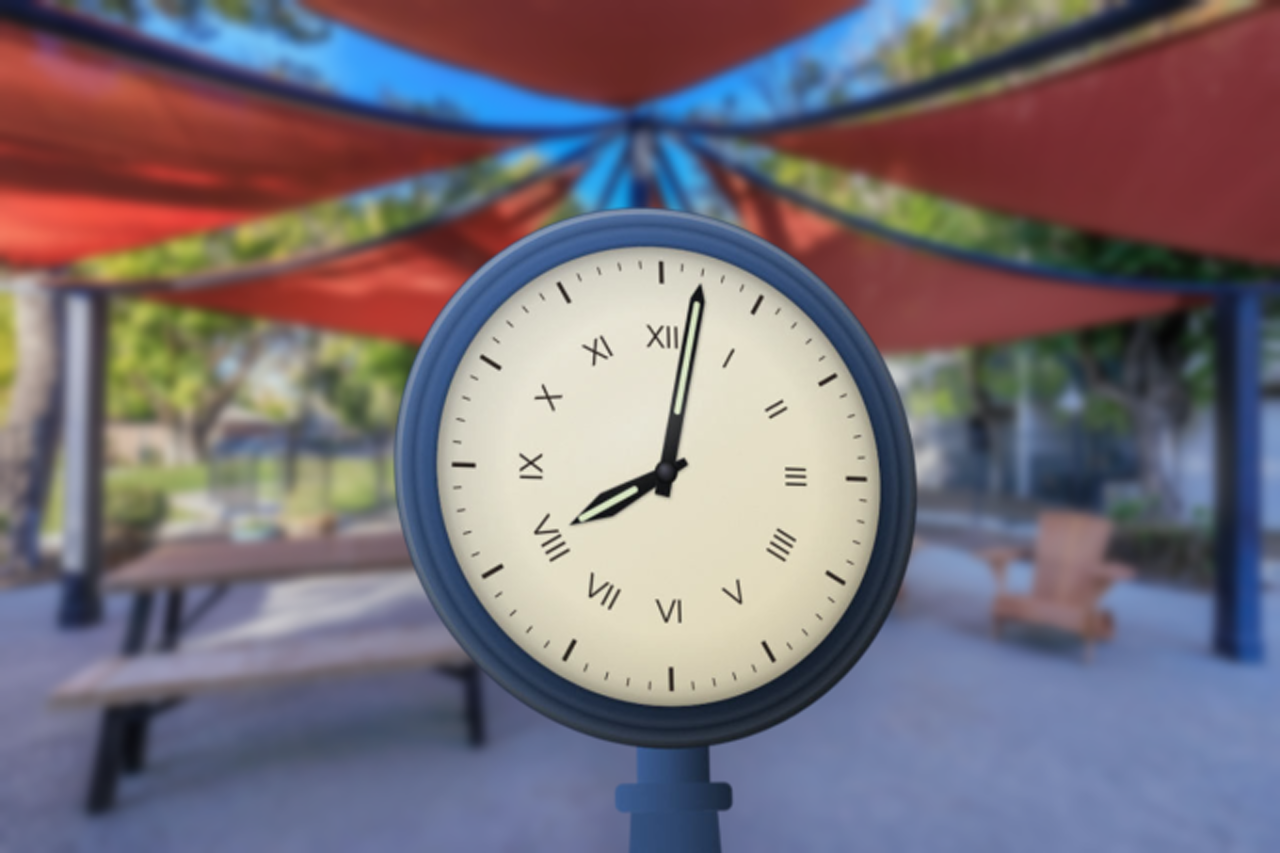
8:02
